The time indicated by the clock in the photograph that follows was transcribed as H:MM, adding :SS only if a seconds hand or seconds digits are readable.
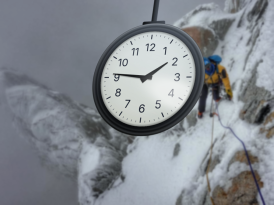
1:46
